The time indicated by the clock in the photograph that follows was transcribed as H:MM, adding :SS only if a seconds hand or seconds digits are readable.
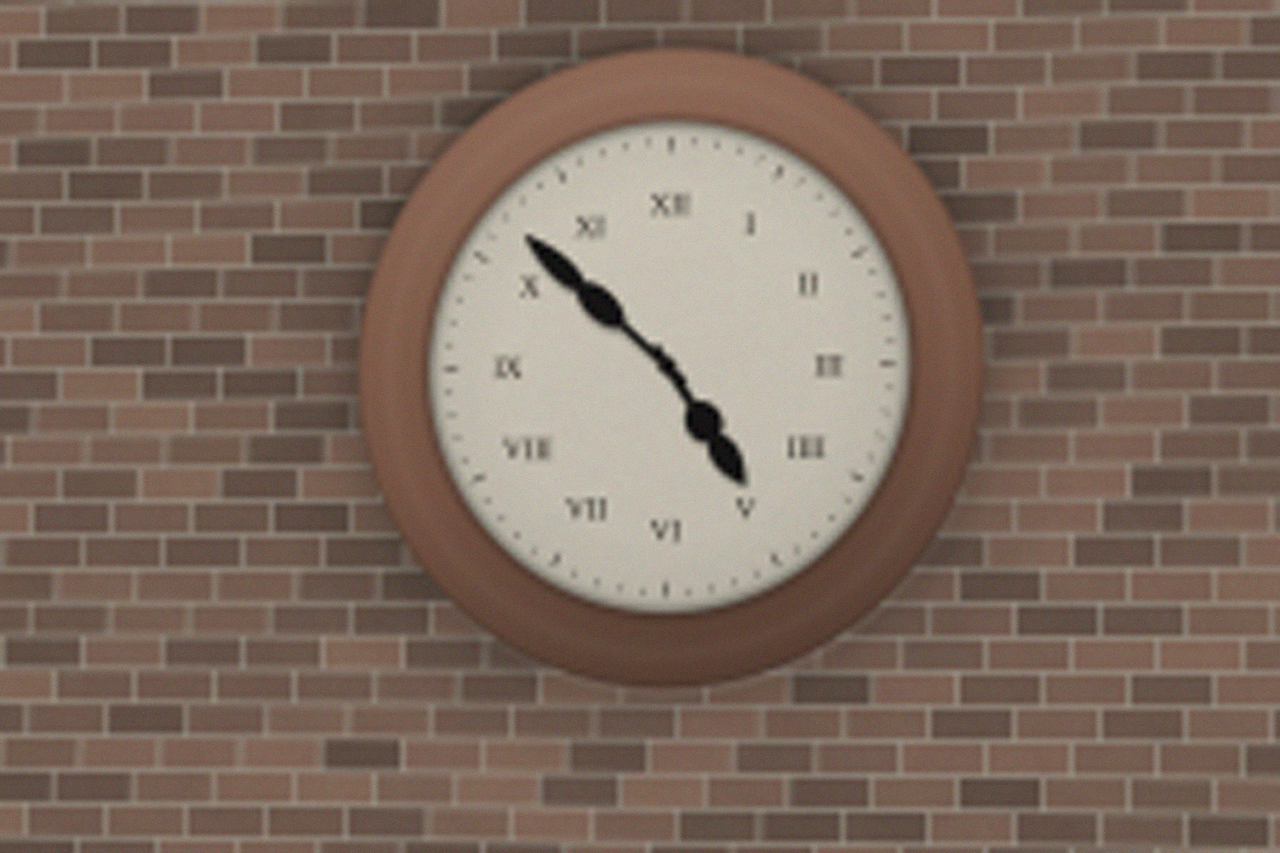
4:52
